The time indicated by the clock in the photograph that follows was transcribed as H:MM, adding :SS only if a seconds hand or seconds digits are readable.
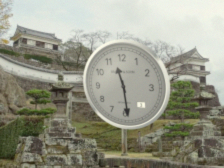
11:29
